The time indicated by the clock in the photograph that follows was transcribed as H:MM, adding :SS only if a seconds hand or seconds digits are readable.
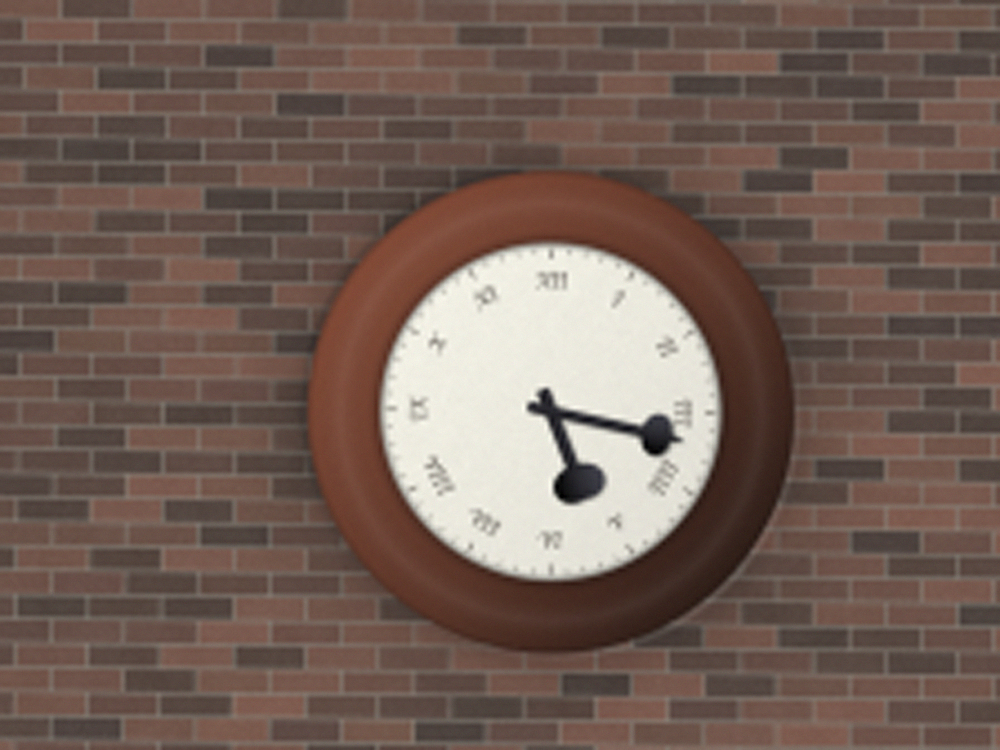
5:17
